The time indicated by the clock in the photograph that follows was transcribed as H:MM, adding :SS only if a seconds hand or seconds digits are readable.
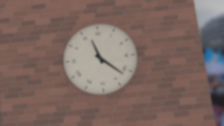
11:22
